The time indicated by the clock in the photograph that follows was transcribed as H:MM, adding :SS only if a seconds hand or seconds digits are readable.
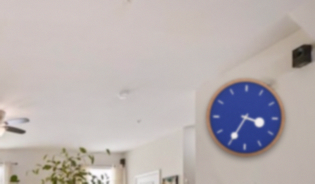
3:35
